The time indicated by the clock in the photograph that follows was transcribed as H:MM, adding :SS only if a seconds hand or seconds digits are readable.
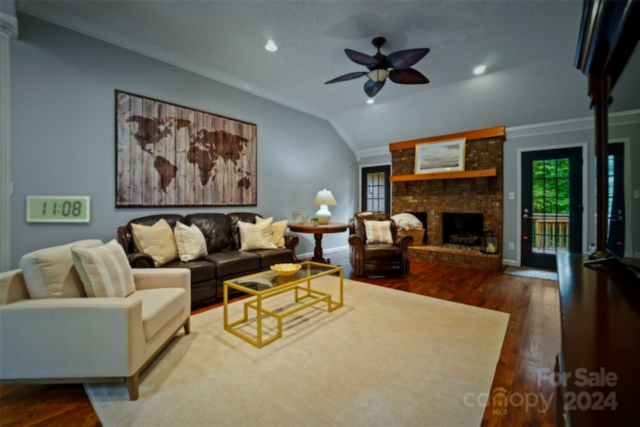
11:08
